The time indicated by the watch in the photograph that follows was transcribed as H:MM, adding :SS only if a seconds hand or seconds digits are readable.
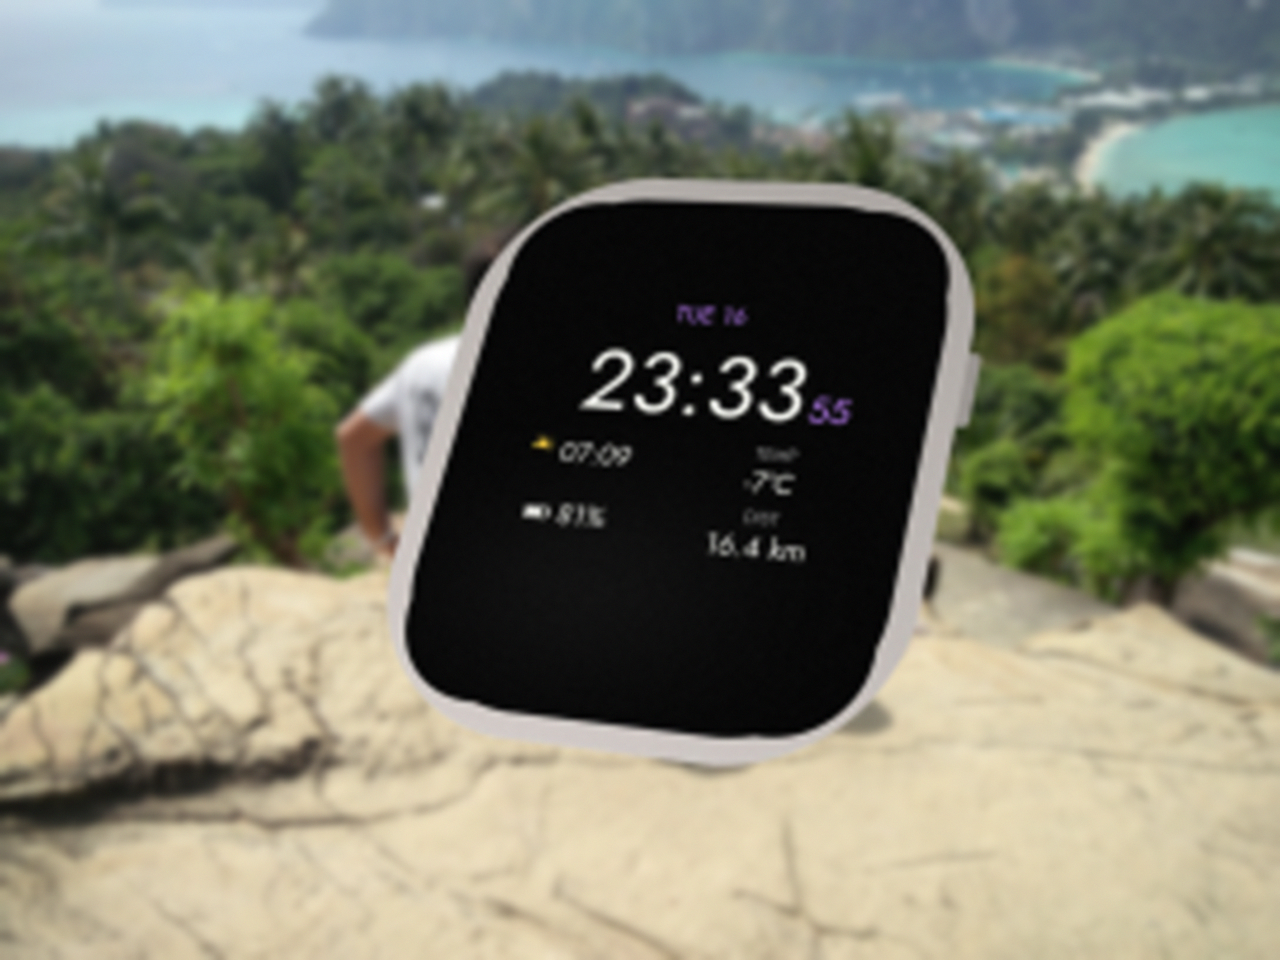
23:33
